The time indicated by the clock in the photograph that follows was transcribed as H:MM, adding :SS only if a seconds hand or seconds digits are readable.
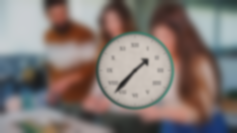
1:37
